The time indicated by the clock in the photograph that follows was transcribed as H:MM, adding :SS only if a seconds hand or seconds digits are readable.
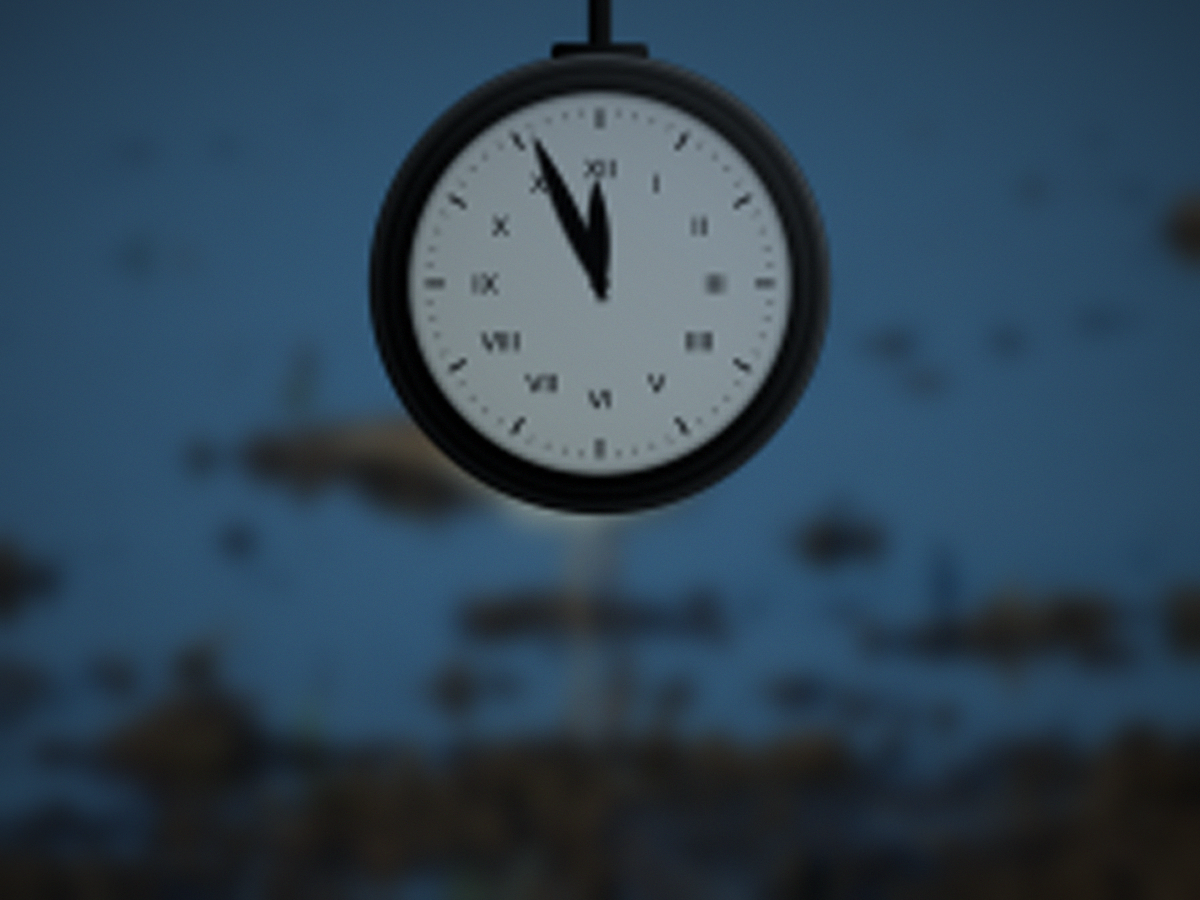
11:56
